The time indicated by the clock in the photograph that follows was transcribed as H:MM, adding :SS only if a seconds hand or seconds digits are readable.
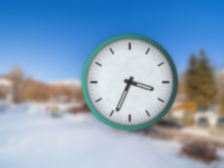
3:34
